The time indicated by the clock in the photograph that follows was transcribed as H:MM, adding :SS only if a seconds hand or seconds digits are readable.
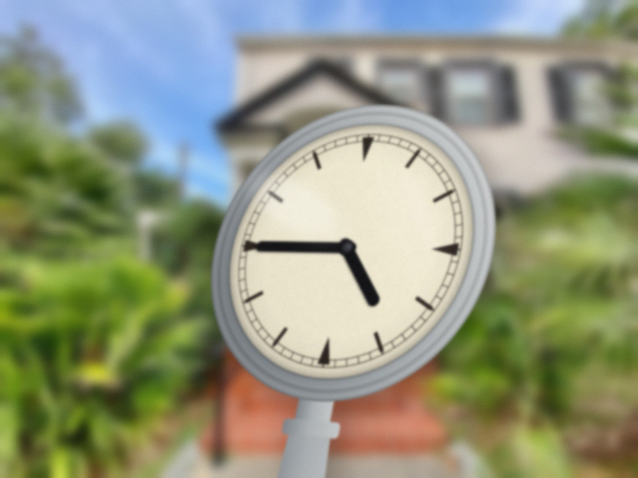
4:45
